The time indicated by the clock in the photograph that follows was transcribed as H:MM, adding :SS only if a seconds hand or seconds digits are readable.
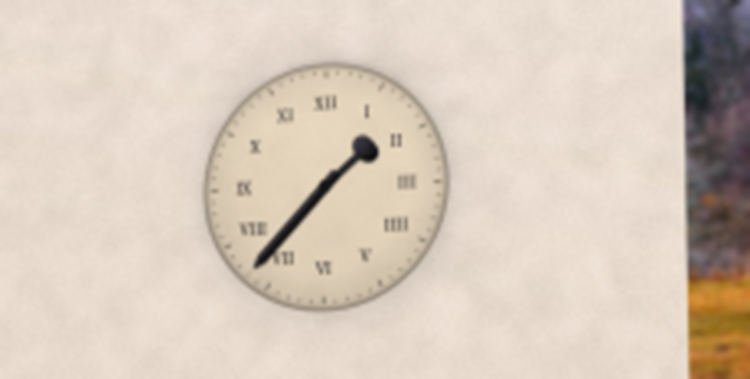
1:37
